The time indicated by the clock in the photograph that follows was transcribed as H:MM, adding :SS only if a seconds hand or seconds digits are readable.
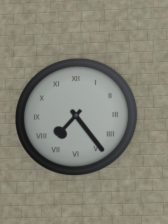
7:24
